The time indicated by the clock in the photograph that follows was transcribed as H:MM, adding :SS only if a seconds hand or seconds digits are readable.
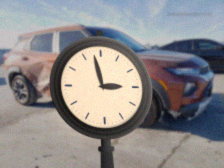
2:58
